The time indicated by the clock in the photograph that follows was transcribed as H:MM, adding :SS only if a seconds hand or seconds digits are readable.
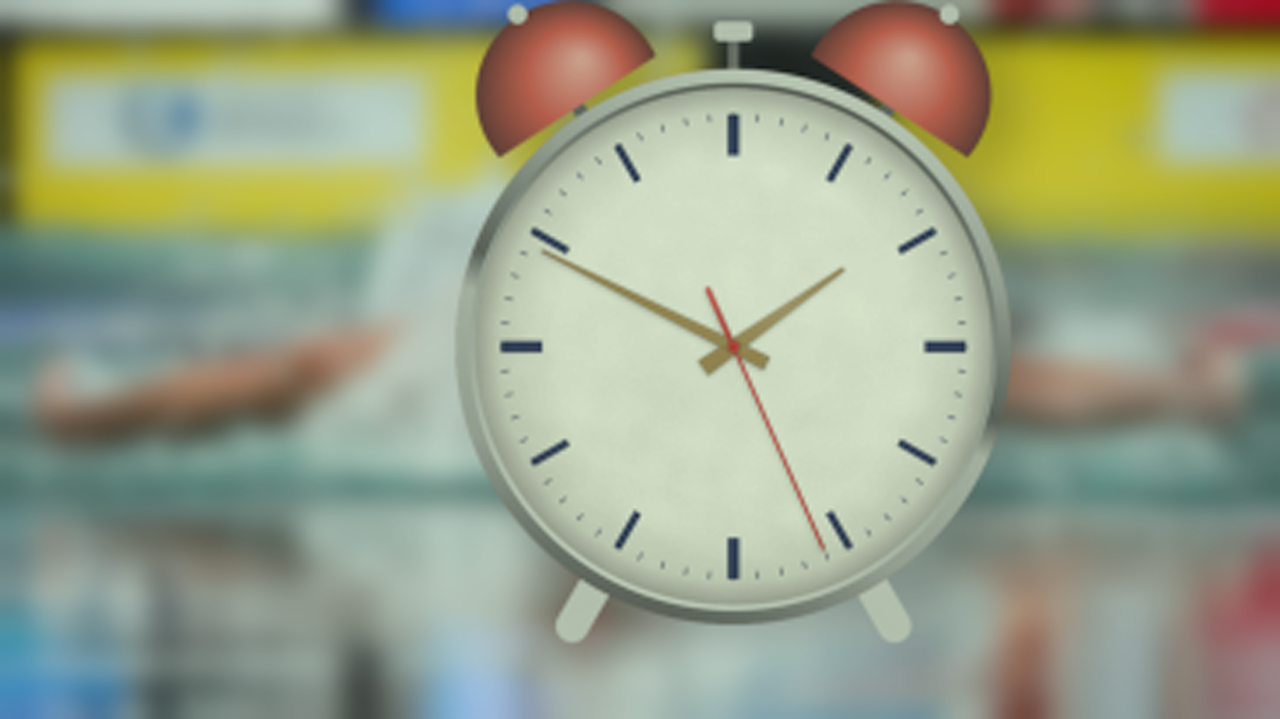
1:49:26
